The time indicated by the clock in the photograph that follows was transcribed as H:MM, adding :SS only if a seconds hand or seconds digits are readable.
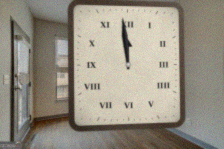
11:59
